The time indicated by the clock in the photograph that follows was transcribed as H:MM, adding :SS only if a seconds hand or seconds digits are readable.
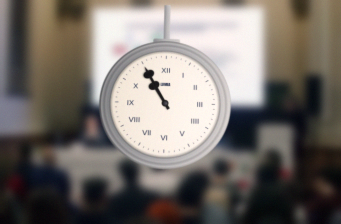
10:55
